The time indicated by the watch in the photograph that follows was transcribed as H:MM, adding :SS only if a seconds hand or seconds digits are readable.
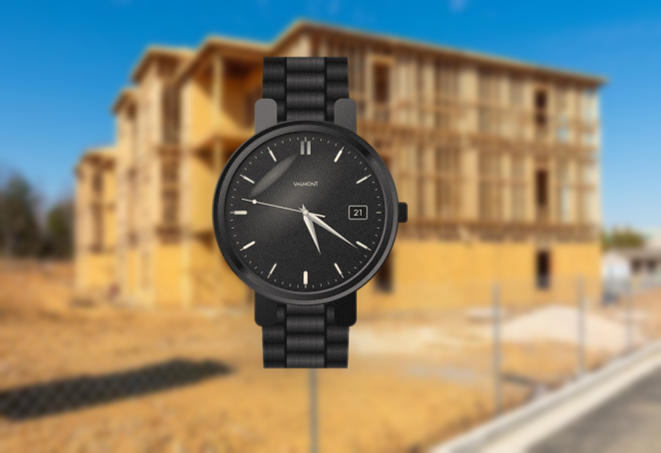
5:20:47
